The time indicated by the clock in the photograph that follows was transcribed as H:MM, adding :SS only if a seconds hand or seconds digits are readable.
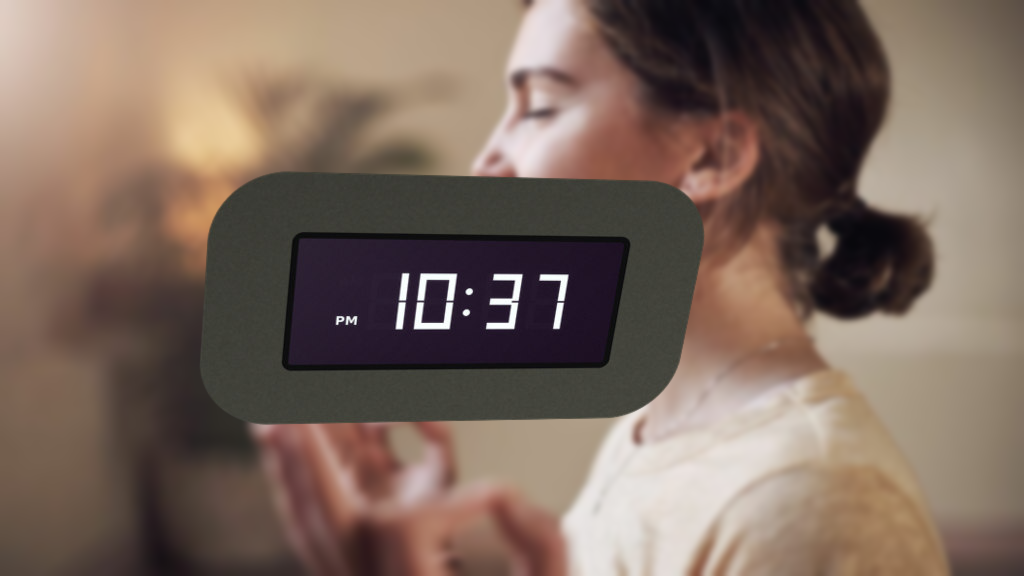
10:37
